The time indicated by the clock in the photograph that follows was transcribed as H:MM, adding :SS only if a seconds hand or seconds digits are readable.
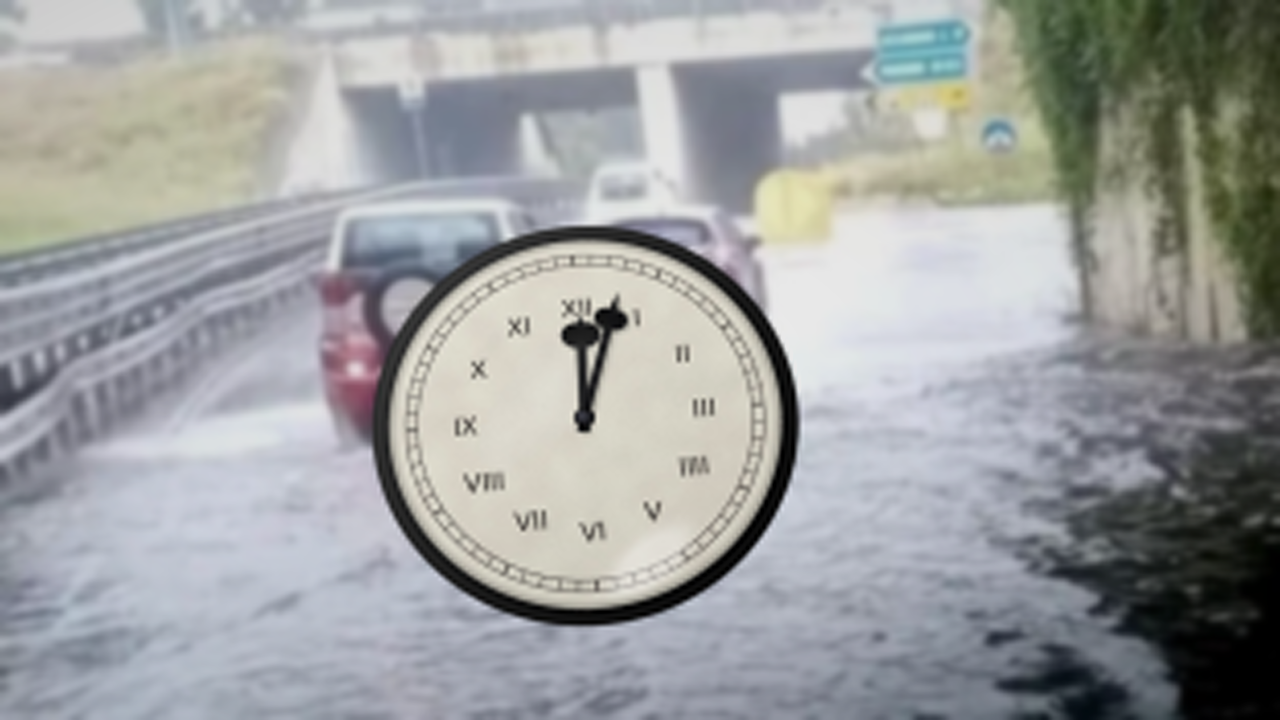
12:03
